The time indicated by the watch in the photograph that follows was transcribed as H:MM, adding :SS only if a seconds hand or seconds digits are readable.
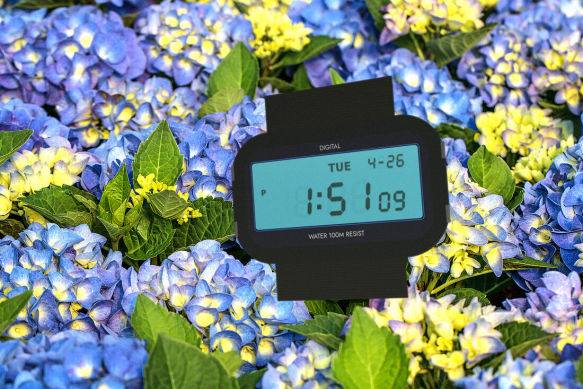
1:51:09
